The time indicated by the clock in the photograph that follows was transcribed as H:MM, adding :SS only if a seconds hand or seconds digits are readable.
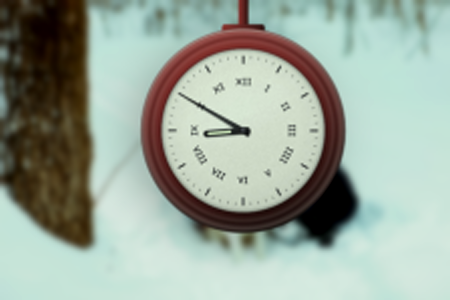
8:50
